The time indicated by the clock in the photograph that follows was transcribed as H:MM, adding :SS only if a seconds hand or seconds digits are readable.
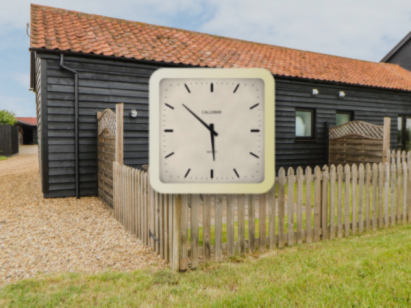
5:52
